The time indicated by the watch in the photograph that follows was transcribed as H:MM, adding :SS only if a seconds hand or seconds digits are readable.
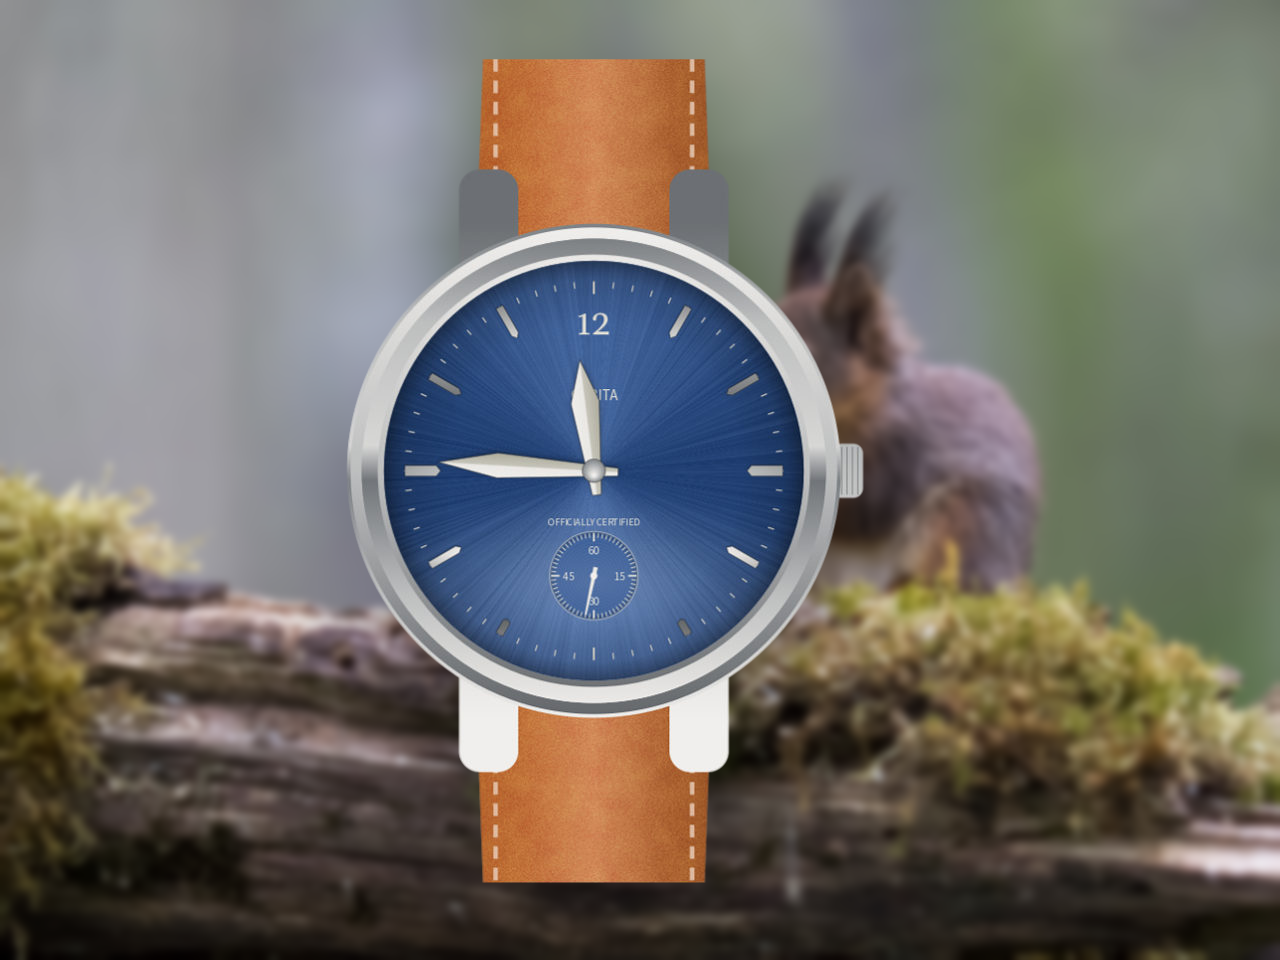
11:45:32
